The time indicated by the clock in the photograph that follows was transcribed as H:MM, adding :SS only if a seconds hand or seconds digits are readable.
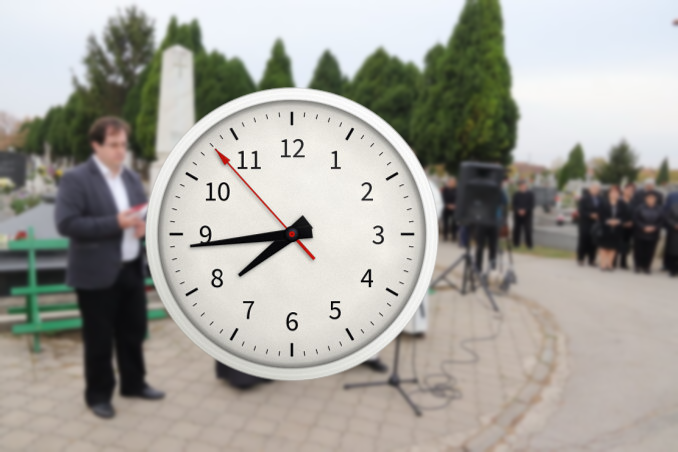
7:43:53
